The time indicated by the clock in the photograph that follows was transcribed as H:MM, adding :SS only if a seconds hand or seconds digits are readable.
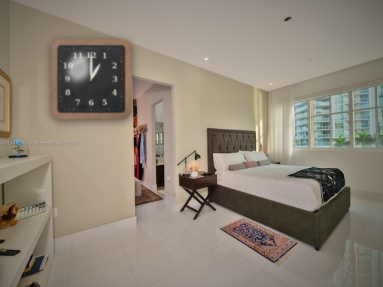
1:00
